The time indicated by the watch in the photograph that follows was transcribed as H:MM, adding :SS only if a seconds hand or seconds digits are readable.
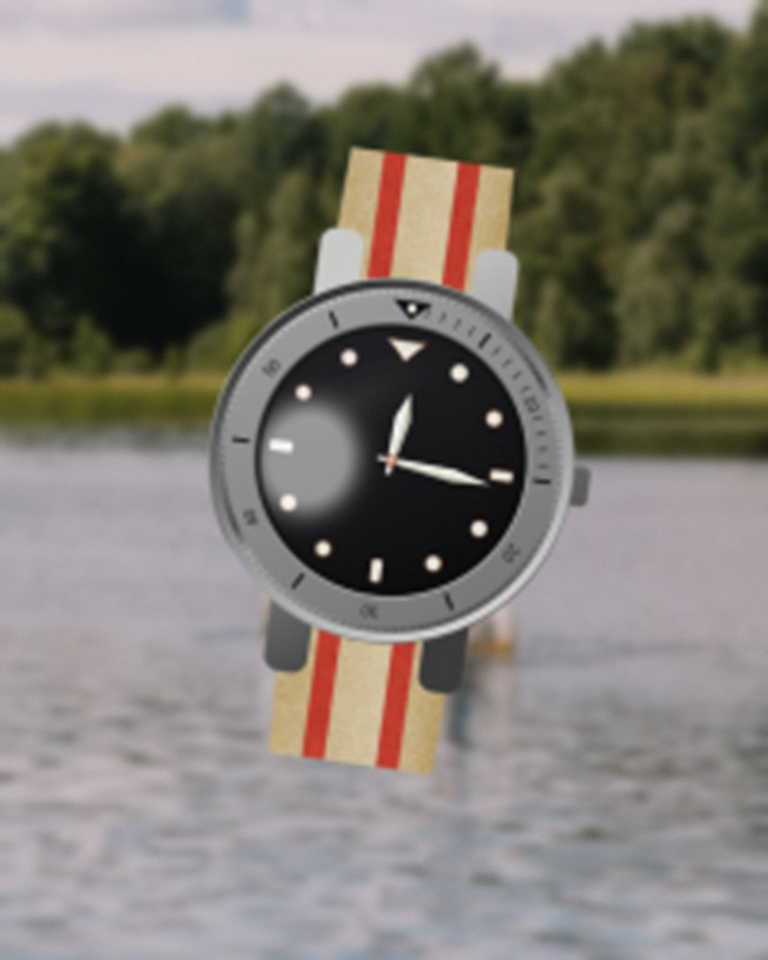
12:16
